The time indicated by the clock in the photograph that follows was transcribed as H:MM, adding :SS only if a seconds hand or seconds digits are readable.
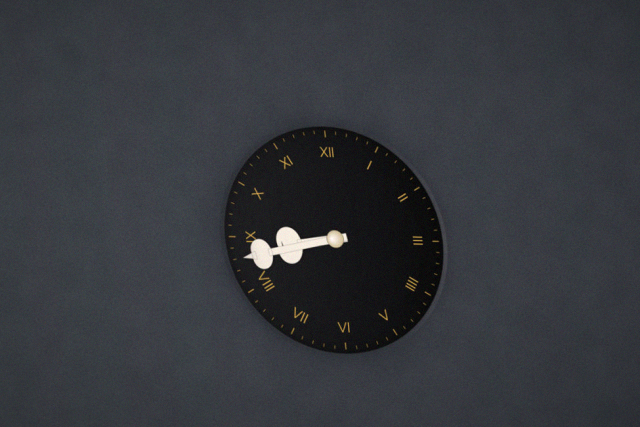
8:43
